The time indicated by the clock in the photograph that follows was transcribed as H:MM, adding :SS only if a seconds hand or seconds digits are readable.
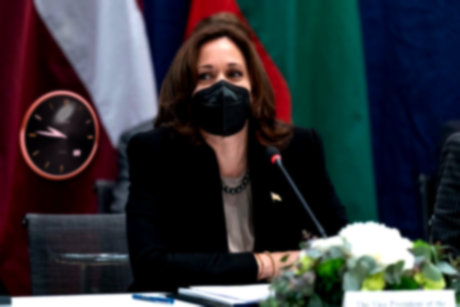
9:46
